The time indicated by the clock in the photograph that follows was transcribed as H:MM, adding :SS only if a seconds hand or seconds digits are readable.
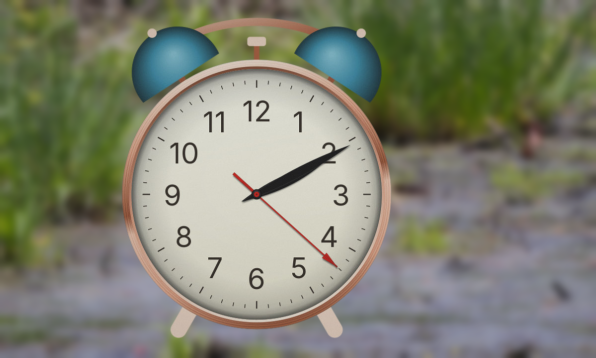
2:10:22
